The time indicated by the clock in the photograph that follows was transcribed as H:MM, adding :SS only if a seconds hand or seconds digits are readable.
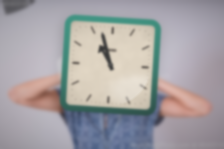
10:57
